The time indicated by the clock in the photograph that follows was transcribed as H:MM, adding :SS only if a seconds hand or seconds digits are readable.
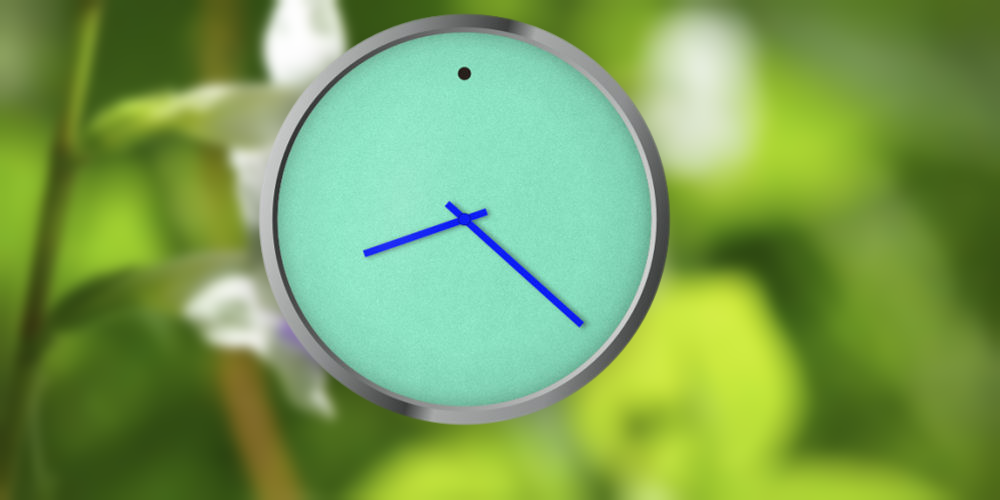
8:22
